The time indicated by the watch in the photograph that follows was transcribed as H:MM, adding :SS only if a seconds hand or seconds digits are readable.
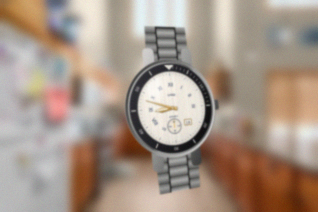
8:48
